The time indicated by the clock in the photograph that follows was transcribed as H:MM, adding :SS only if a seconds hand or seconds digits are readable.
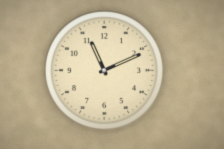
11:11
